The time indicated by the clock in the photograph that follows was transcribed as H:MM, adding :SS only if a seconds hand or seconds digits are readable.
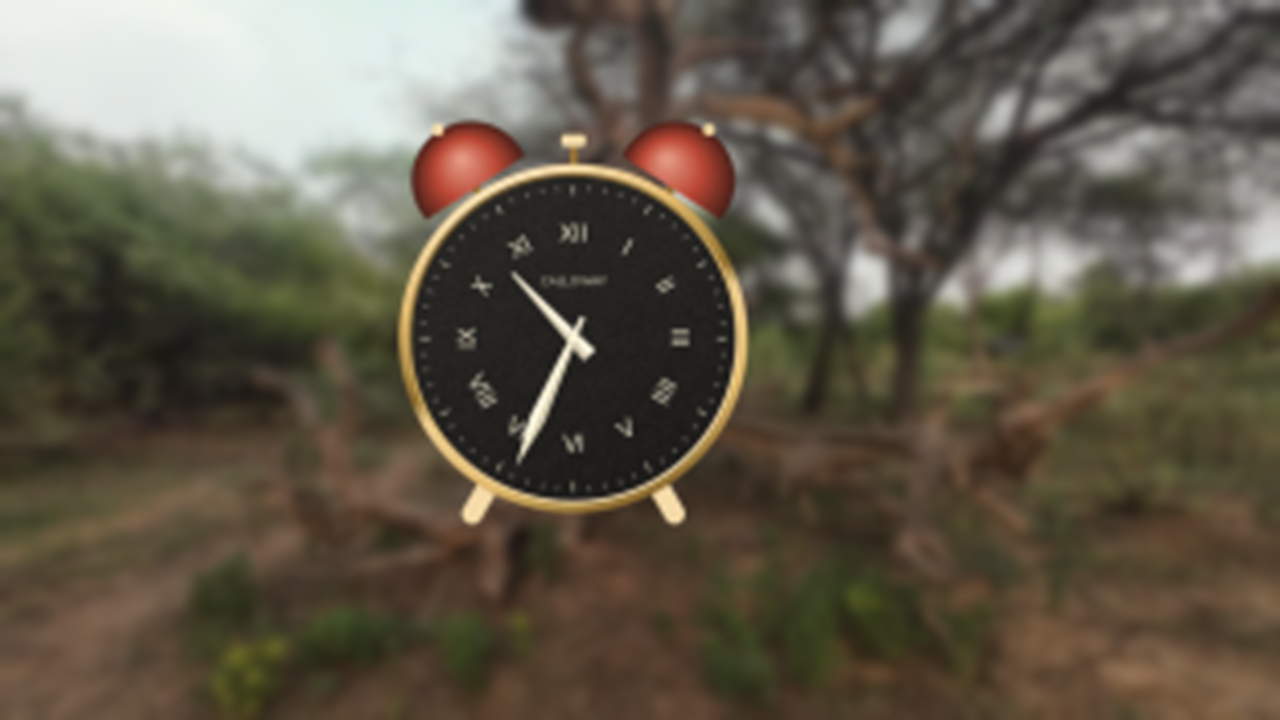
10:34
